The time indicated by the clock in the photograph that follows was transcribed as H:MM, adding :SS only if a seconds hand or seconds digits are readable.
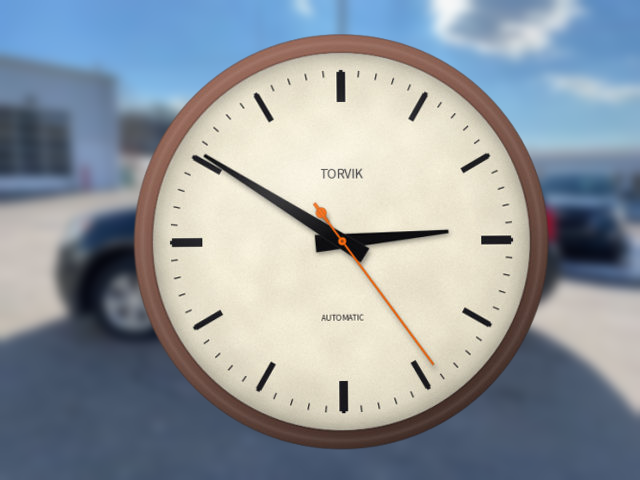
2:50:24
